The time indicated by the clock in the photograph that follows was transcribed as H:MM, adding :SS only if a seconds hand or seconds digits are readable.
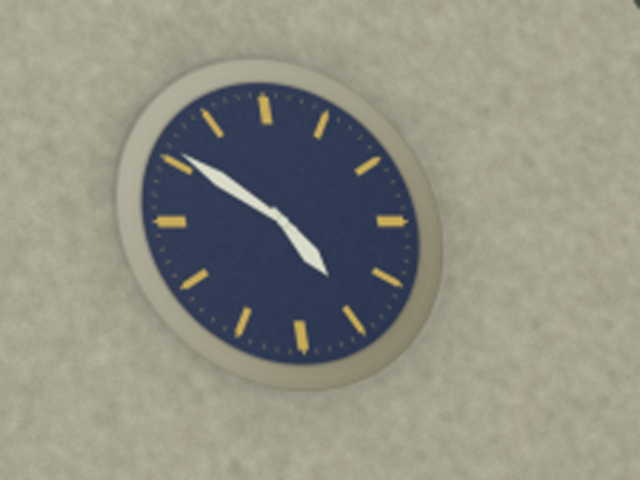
4:51
